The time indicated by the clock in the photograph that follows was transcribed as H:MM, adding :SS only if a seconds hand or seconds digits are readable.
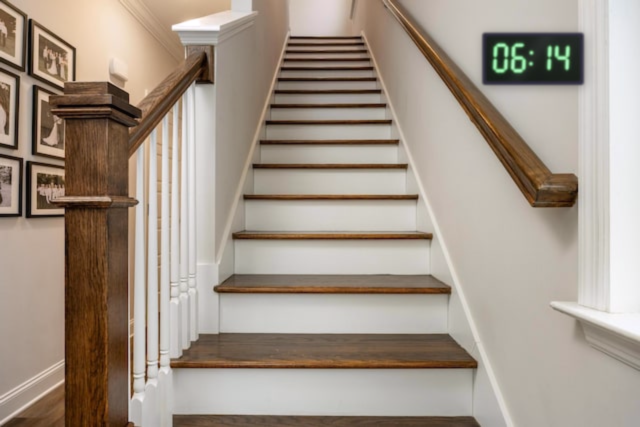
6:14
